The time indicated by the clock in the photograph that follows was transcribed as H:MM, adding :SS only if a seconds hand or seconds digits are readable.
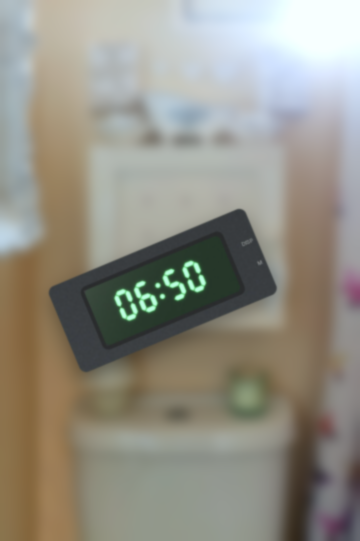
6:50
